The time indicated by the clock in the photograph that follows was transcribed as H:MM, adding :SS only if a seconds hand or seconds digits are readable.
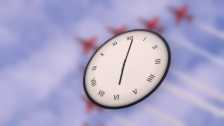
6:01
